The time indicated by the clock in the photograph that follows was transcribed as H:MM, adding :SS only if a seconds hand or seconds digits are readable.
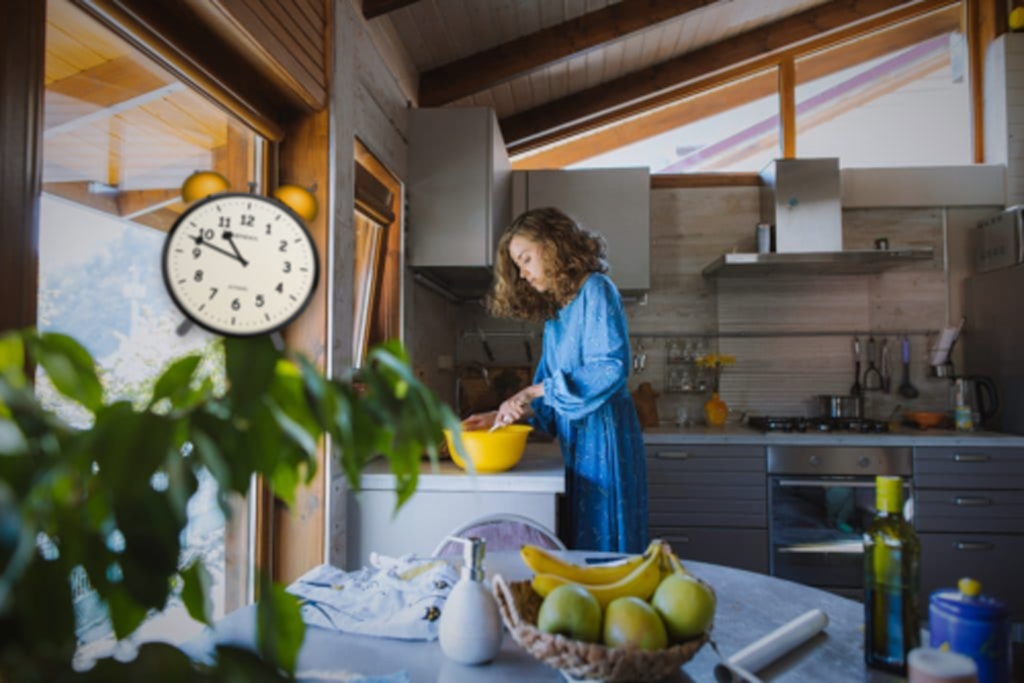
10:48
